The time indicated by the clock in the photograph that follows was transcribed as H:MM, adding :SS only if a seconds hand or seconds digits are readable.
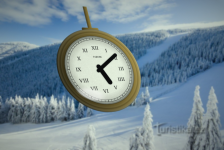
5:09
